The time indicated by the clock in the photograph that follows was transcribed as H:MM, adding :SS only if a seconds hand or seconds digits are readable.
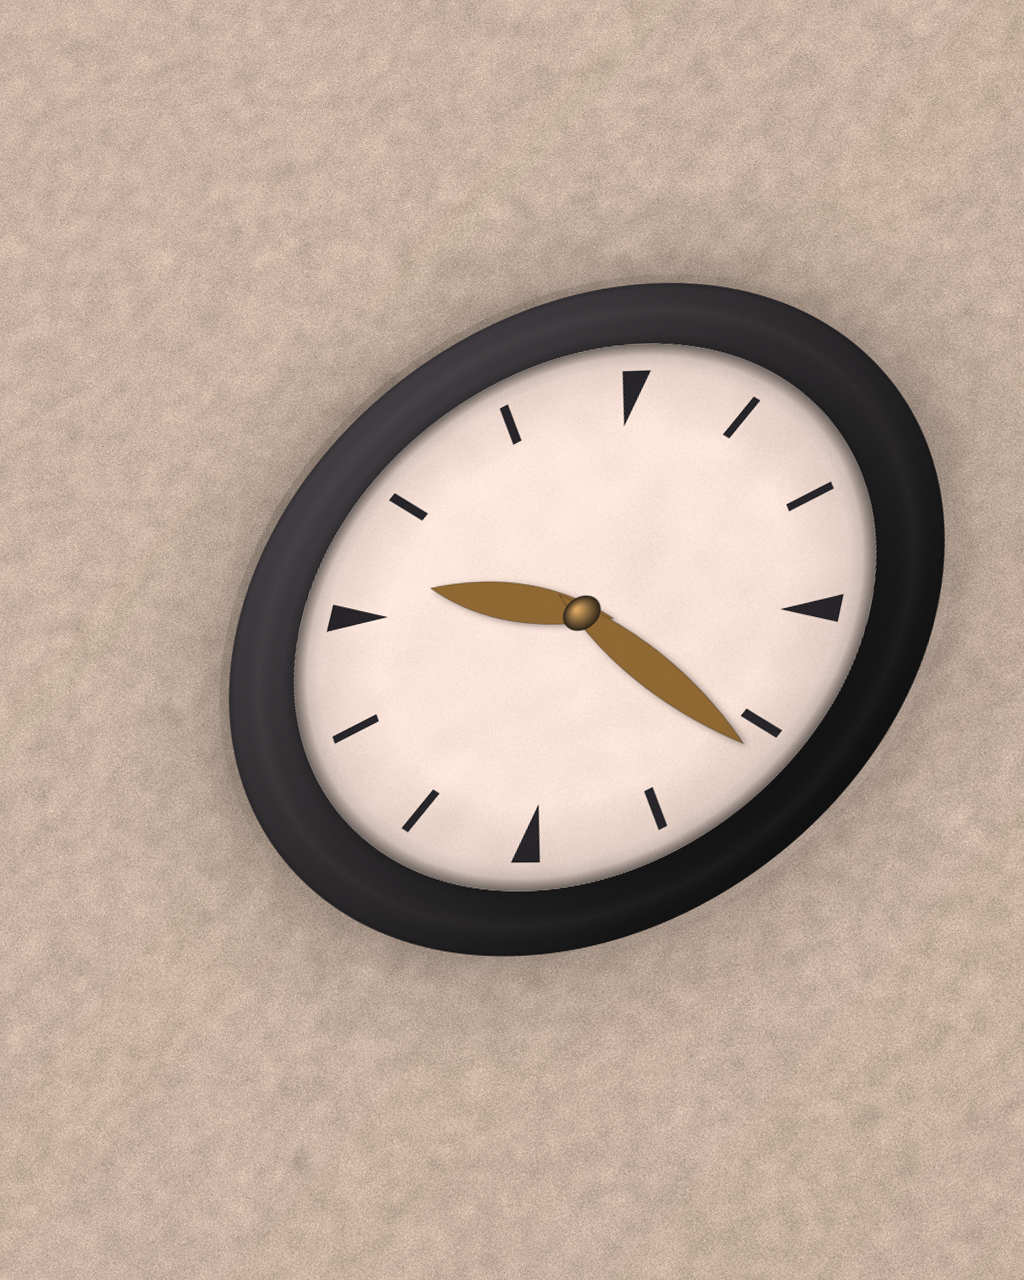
9:21
